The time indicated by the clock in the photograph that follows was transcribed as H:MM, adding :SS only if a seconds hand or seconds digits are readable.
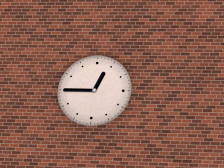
12:45
